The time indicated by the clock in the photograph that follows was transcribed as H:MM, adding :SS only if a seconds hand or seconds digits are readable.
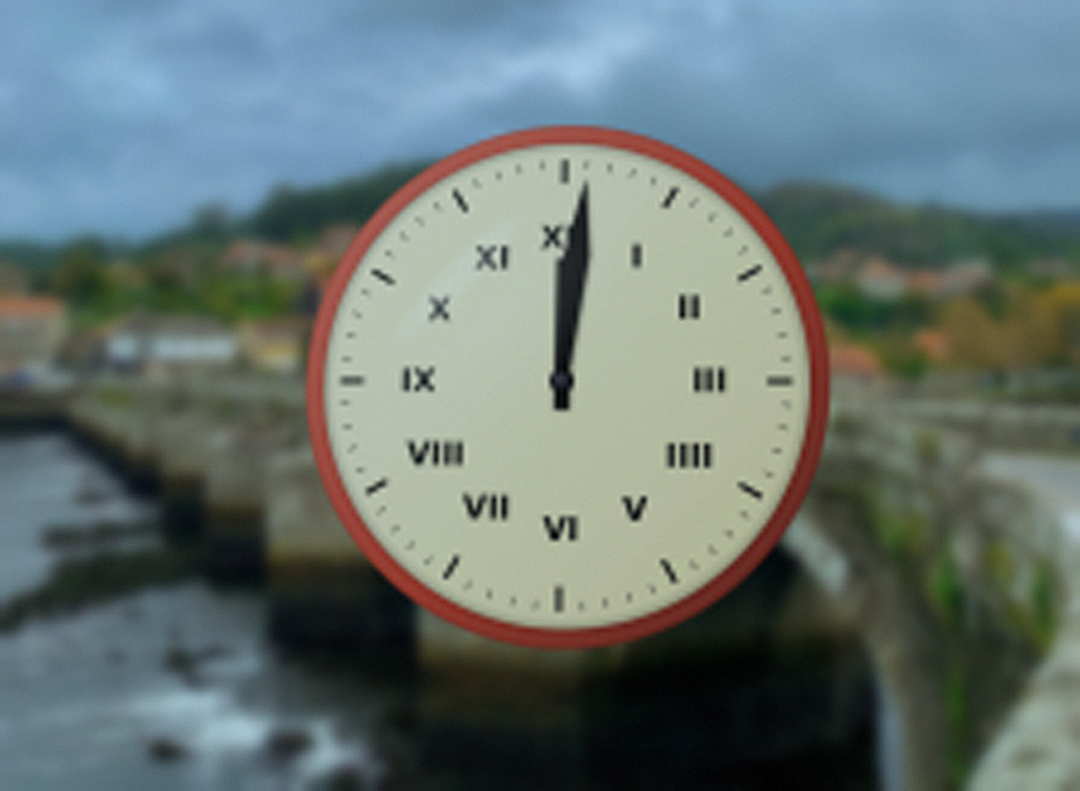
12:01
